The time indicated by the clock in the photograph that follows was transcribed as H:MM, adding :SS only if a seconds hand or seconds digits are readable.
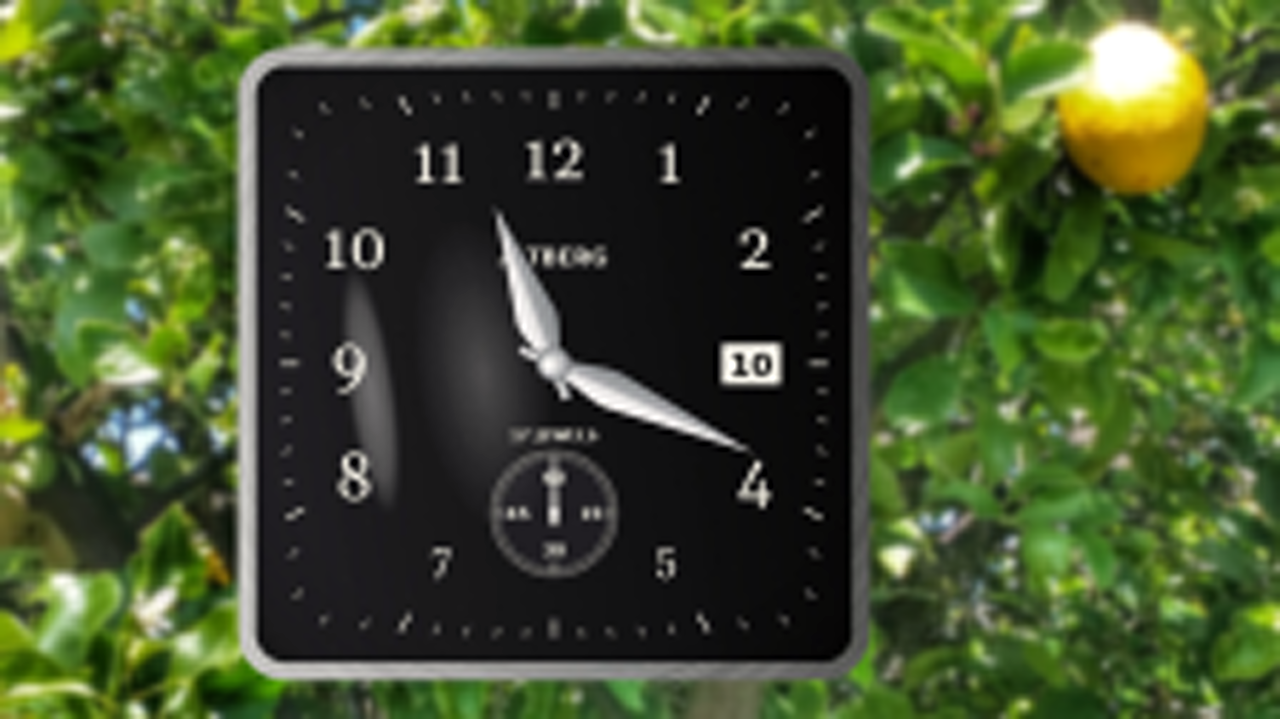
11:19
